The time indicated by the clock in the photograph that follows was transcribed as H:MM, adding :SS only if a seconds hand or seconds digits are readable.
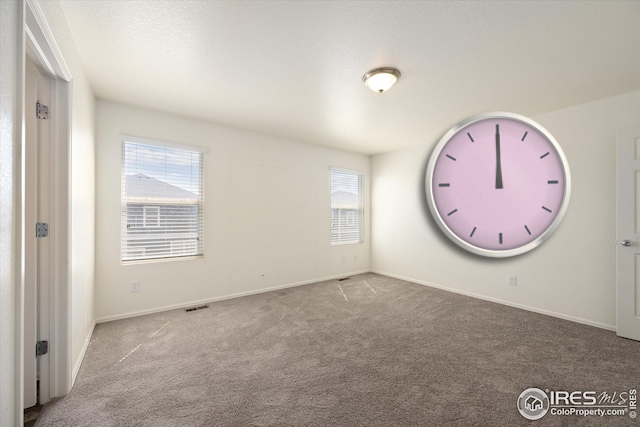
12:00
